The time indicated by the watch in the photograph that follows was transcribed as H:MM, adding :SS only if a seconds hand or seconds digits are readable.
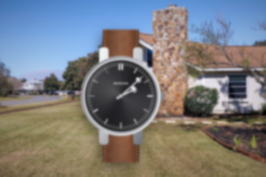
2:08
